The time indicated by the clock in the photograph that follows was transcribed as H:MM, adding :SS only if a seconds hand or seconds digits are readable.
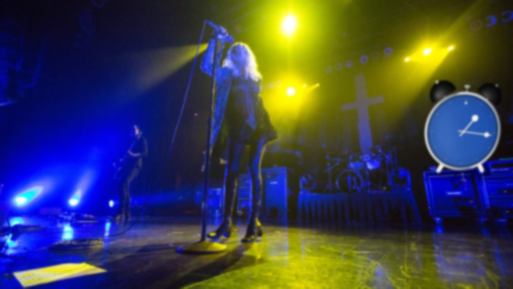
1:16
